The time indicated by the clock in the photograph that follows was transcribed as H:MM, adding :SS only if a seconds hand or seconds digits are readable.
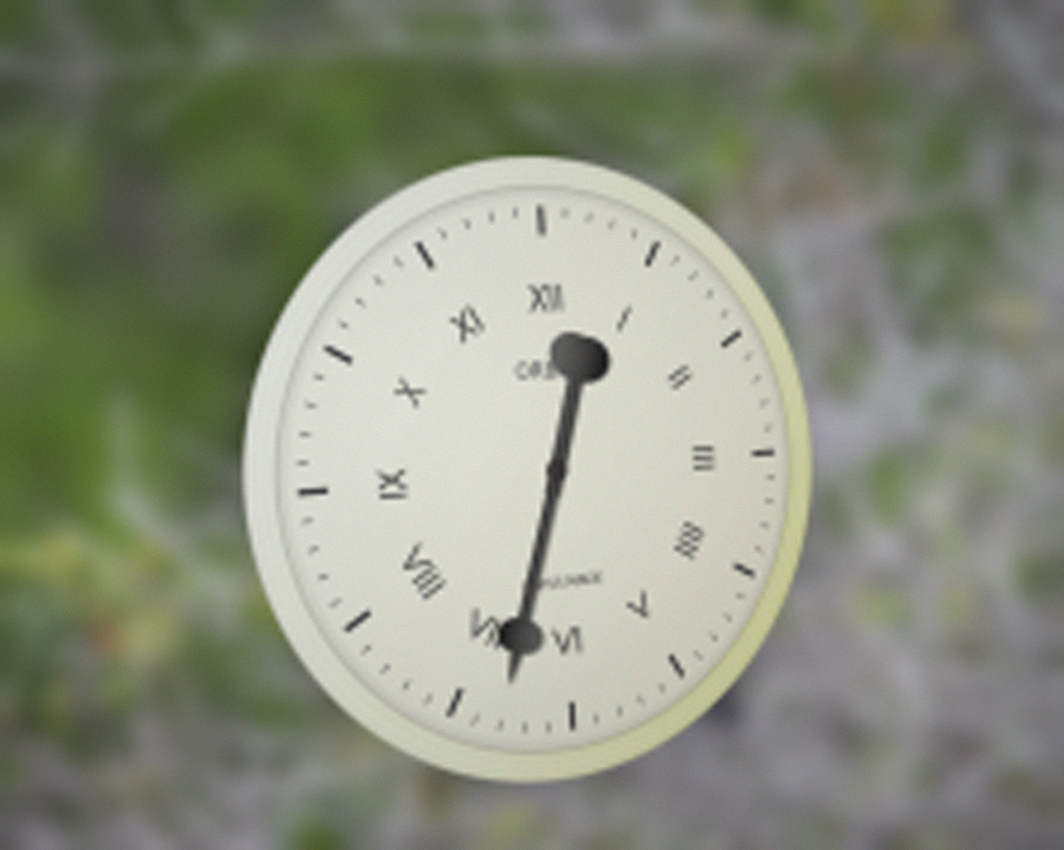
12:33
